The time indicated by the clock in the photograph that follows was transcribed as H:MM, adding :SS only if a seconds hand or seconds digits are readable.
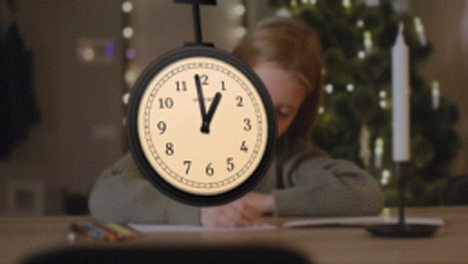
12:59
